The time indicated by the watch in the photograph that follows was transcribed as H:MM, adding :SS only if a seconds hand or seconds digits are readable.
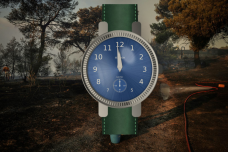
11:59
